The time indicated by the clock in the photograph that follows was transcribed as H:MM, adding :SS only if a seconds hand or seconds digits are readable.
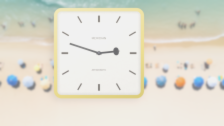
2:48
